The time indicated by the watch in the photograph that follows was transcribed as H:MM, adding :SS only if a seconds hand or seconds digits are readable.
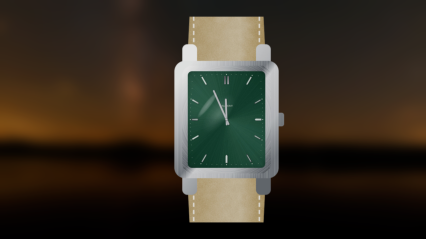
11:56
